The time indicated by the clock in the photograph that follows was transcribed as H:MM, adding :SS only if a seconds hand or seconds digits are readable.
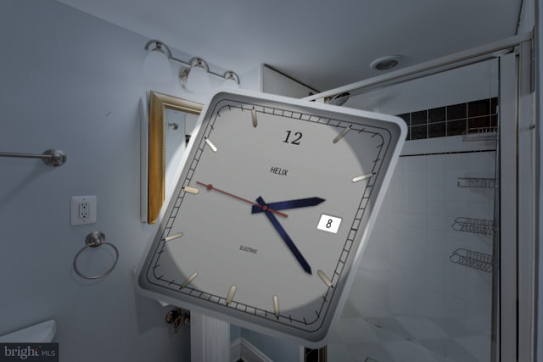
2:20:46
